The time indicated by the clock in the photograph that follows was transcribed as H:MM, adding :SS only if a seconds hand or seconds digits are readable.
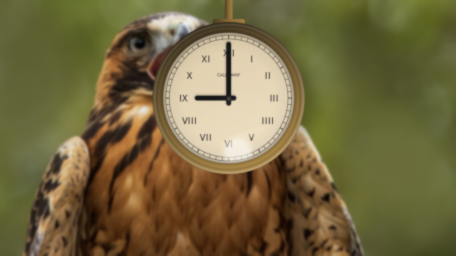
9:00
